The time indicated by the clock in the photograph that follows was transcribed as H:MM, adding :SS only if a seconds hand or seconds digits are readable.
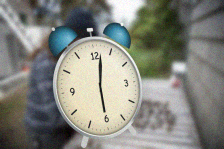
6:02
